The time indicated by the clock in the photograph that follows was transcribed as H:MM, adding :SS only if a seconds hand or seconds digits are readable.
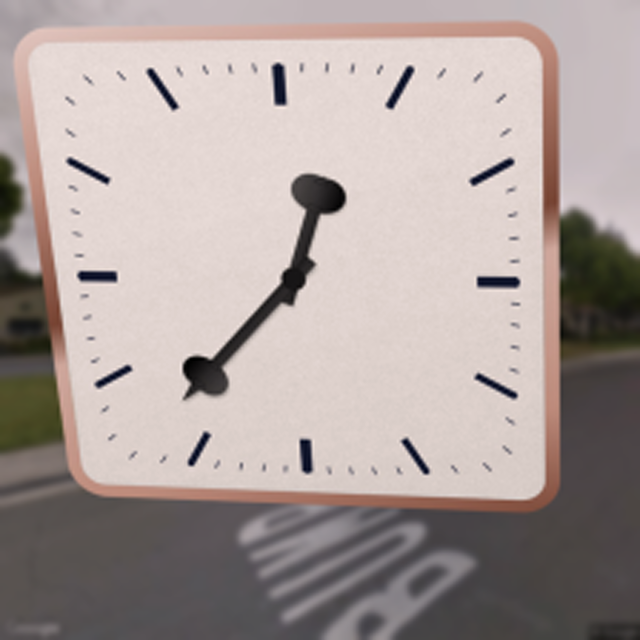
12:37
